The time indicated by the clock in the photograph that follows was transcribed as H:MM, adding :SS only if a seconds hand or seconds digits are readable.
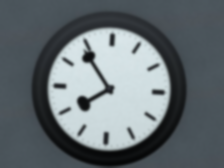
7:54
